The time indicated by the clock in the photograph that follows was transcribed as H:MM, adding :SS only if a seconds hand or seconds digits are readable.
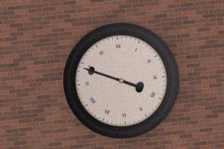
3:49
